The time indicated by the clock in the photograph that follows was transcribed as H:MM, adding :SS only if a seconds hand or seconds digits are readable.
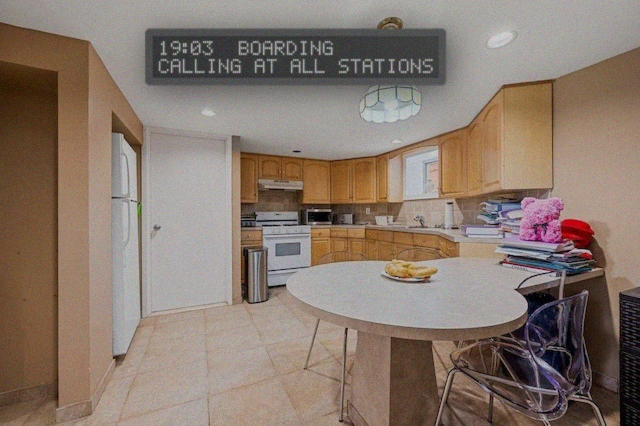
19:03
